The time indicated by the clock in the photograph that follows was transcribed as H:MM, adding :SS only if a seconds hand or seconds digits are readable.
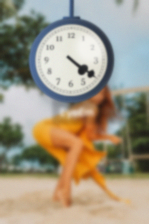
4:21
